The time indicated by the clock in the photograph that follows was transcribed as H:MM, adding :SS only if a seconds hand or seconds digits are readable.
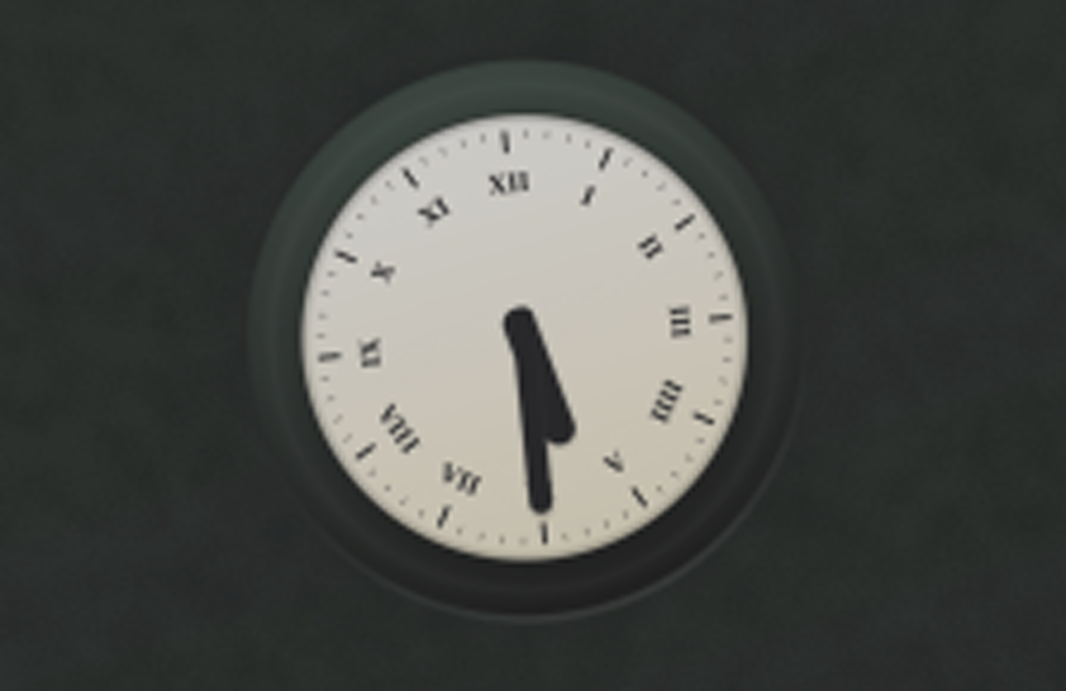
5:30
